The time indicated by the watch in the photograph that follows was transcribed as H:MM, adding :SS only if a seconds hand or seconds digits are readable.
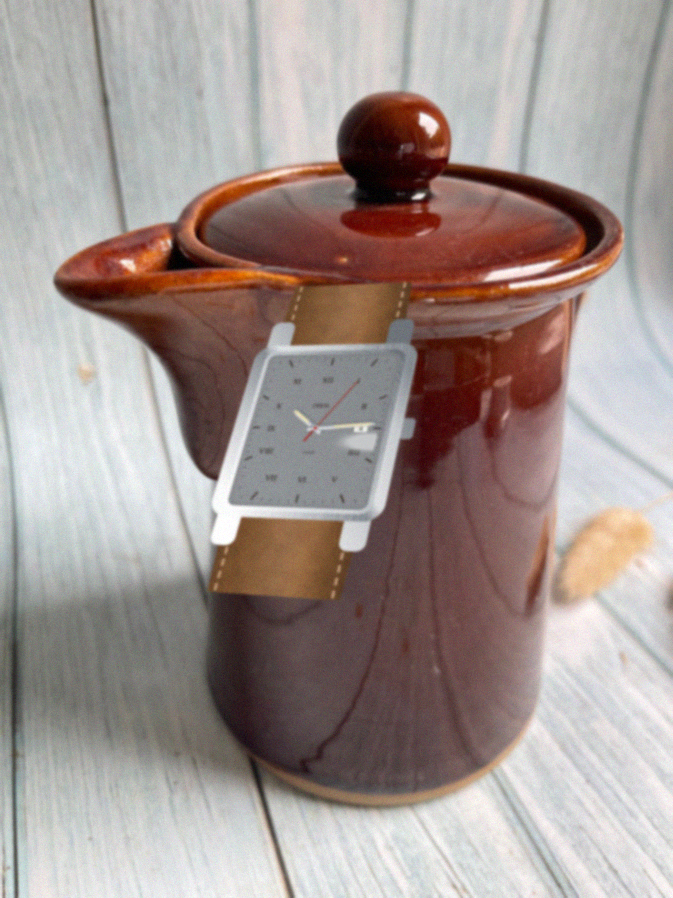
10:14:05
